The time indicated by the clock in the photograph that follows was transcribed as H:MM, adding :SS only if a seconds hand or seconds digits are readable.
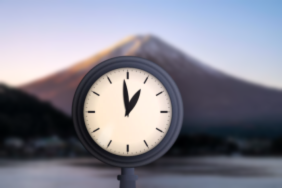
12:59
